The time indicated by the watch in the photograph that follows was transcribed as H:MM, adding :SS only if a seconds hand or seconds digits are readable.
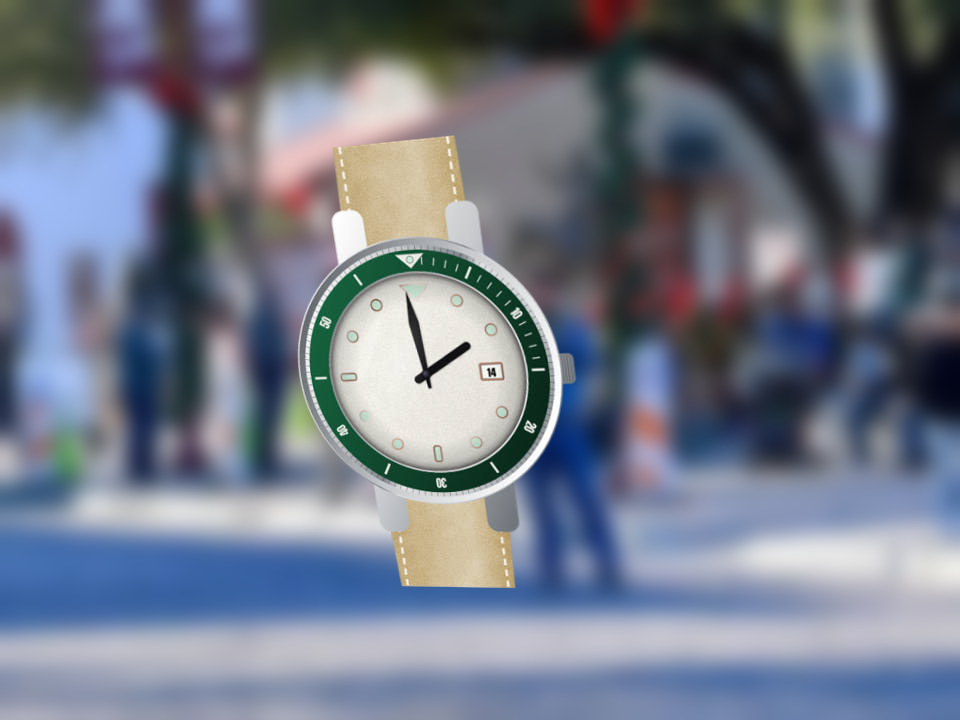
1:59
